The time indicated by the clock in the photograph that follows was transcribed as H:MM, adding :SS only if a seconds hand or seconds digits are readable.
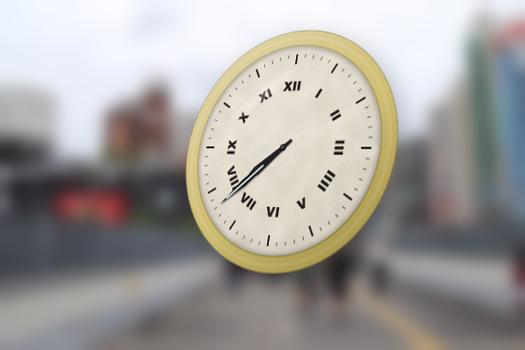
7:38
